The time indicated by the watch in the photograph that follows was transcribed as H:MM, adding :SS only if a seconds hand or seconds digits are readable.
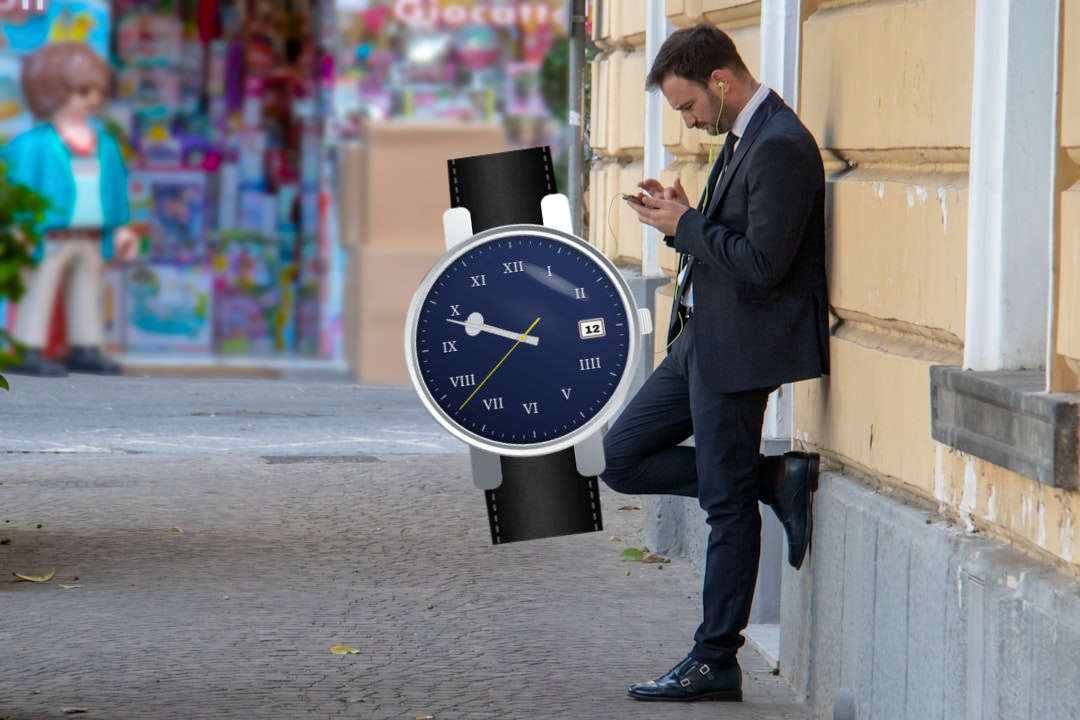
9:48:38
